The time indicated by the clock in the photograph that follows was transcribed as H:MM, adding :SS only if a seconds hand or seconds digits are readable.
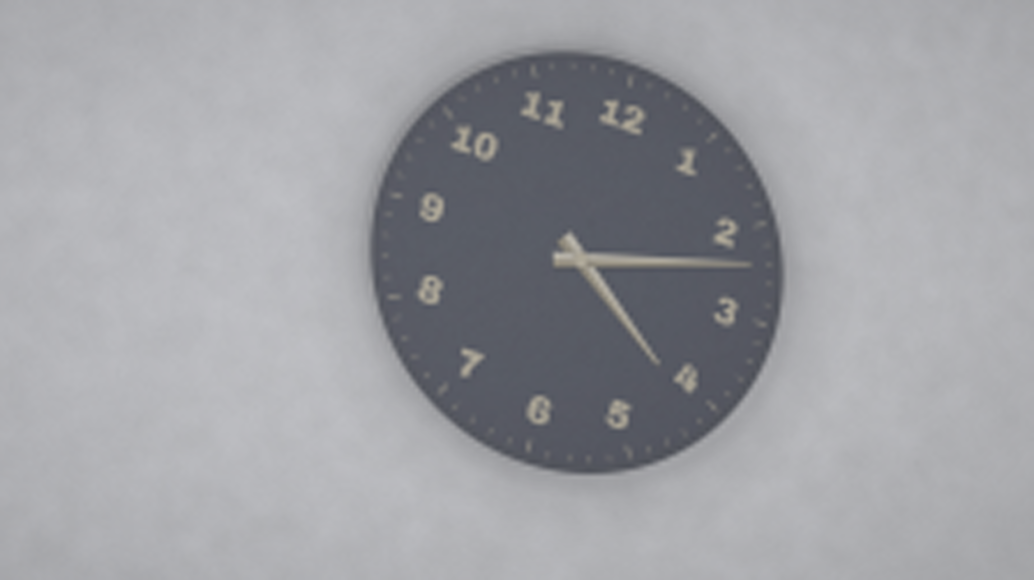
4:12
